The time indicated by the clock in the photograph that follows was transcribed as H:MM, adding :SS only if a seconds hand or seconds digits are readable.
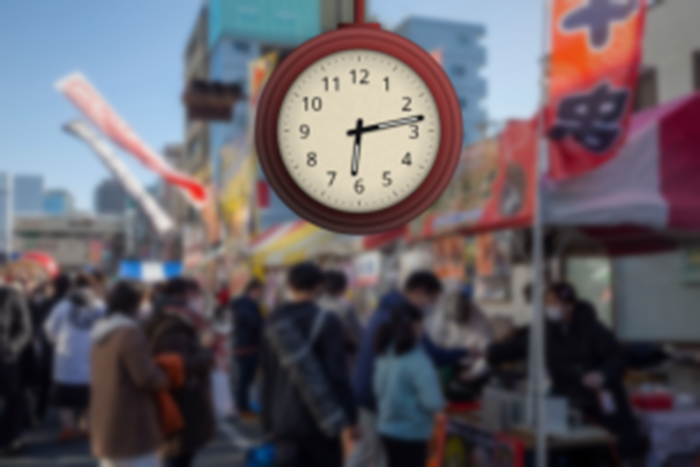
6:13
